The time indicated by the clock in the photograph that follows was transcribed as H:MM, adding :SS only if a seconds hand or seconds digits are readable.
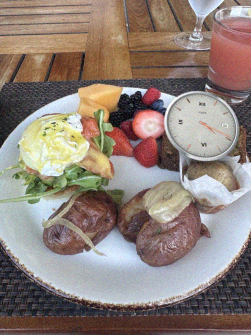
4:19
